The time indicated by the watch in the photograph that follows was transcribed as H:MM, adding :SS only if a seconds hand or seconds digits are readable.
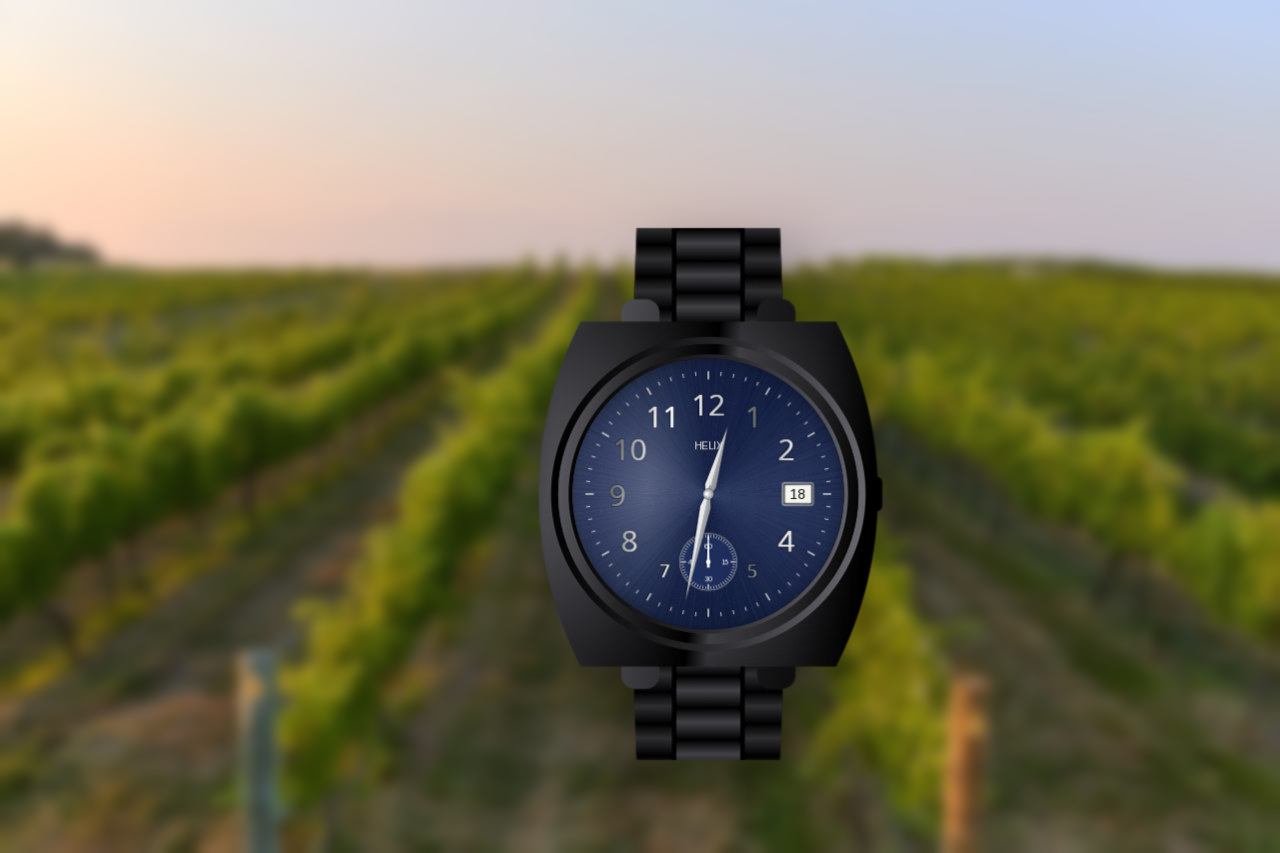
12:32
